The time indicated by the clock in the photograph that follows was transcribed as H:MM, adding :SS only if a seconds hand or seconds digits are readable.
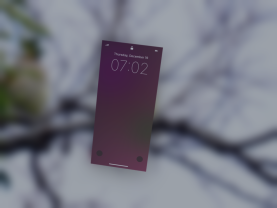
7:02
